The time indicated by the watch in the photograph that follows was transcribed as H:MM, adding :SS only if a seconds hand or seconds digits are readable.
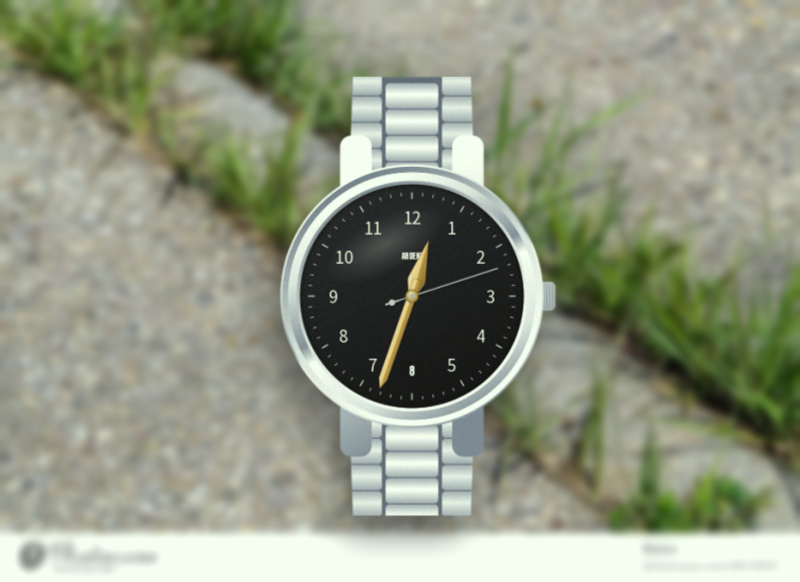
12:33:12
